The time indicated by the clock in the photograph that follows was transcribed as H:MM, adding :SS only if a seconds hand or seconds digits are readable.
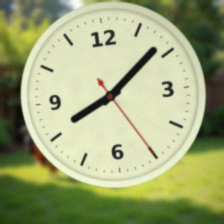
8:08:25
